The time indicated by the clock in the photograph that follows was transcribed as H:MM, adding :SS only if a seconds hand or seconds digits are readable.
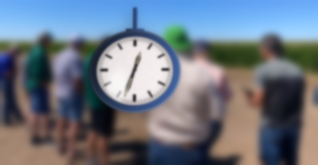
12:33
